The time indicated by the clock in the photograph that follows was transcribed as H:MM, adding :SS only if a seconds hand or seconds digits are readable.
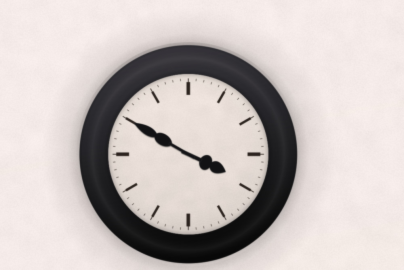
3:50
